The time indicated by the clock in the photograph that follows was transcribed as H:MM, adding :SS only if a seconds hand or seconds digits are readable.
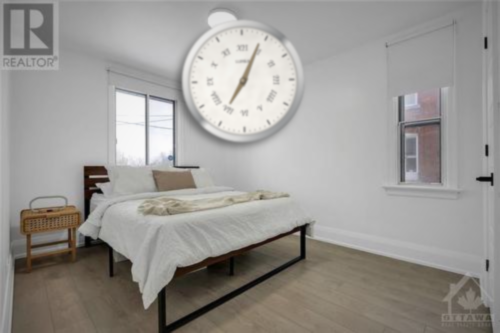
7:04
